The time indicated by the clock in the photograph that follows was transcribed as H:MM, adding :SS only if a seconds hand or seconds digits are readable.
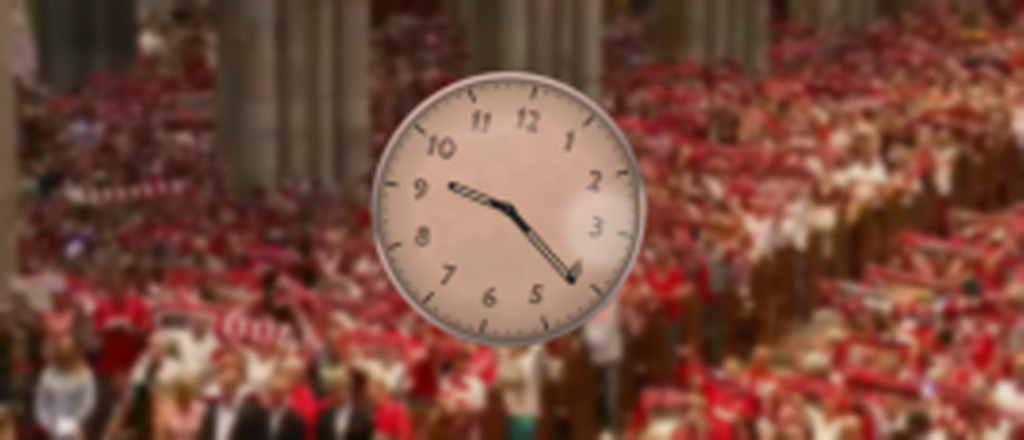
9:21
